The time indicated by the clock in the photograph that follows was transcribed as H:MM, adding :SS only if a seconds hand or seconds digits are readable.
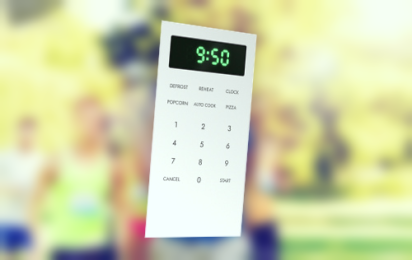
9:50
